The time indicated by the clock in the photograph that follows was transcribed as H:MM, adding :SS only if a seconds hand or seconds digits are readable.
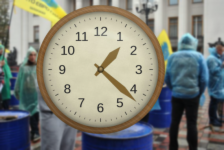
1:22
